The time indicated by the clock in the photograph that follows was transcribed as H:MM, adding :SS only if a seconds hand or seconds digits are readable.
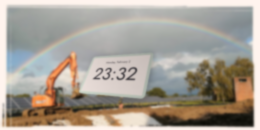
23:32
